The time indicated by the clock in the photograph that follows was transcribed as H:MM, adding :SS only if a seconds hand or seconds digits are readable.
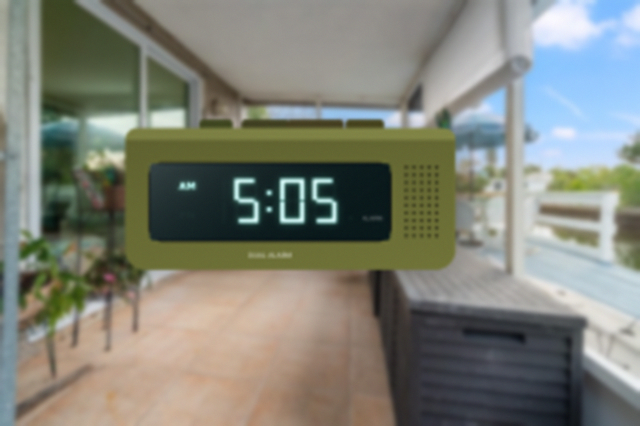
5:05
